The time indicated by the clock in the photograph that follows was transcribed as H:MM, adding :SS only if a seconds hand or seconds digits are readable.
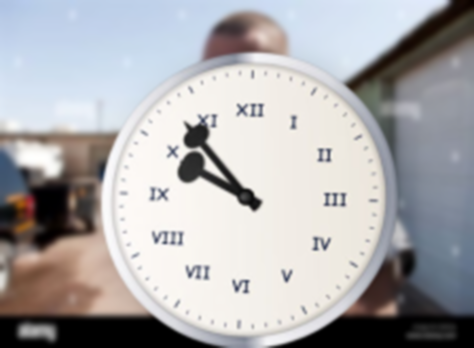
9:53
